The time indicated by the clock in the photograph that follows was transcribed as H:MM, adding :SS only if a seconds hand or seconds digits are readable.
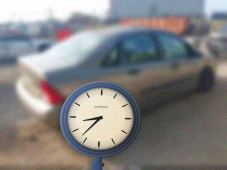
8:37
